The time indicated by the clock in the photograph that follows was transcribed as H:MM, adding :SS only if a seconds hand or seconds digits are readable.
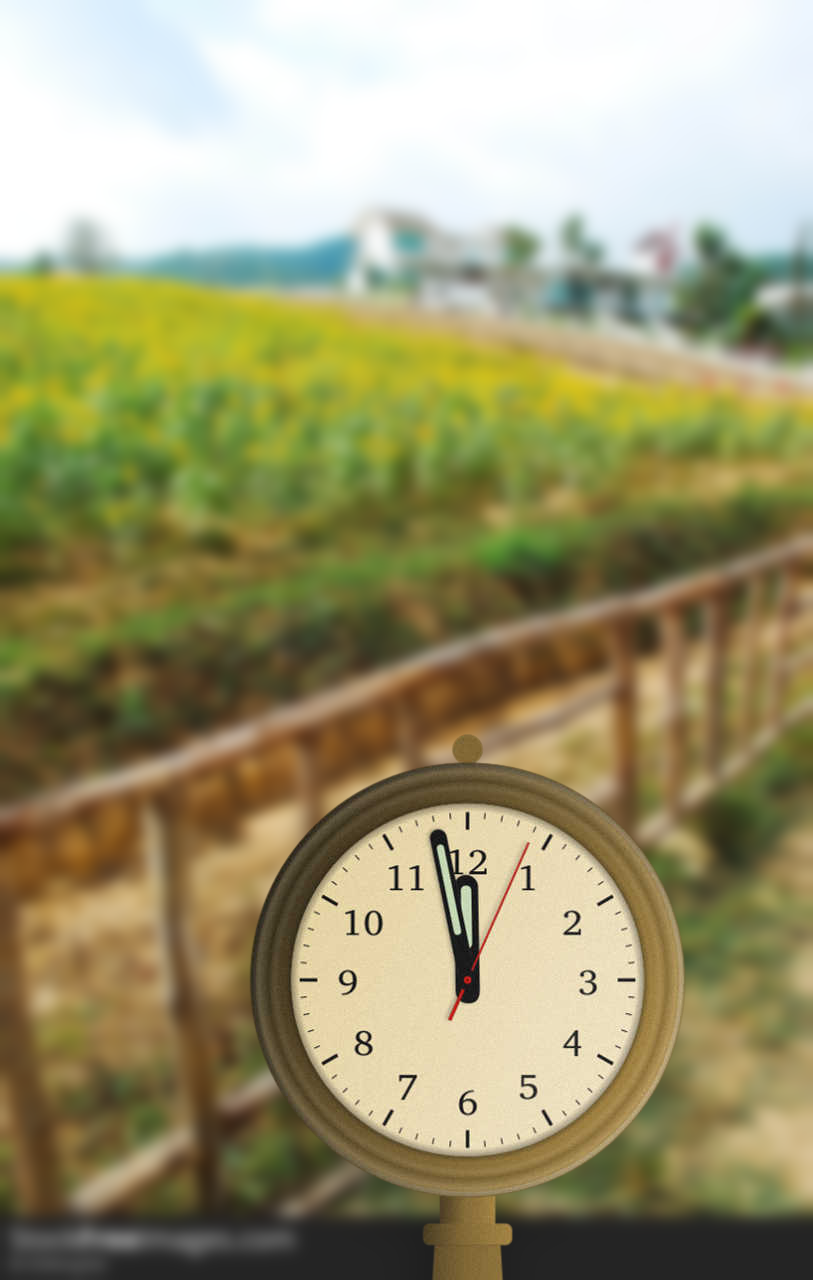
11:58:04
